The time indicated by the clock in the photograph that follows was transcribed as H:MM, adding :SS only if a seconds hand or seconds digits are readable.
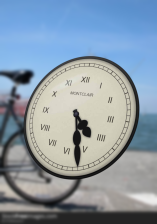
4:27
